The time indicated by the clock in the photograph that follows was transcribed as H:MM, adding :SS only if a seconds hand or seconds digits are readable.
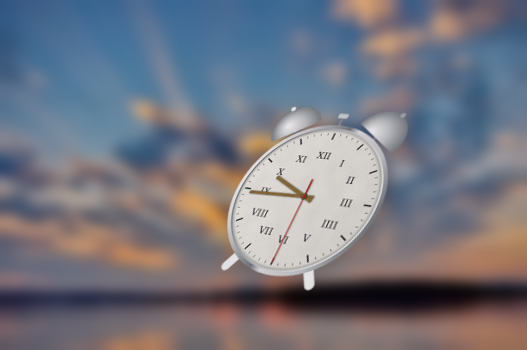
9:44:30
